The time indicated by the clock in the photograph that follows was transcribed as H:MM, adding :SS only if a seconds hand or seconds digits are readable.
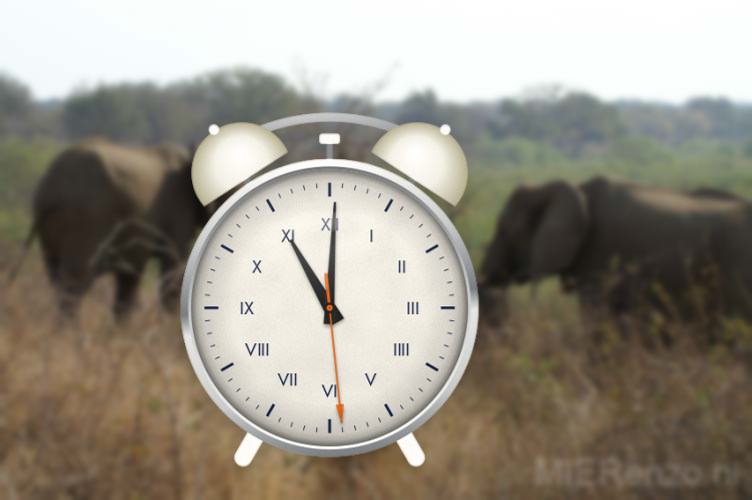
11:00:29
